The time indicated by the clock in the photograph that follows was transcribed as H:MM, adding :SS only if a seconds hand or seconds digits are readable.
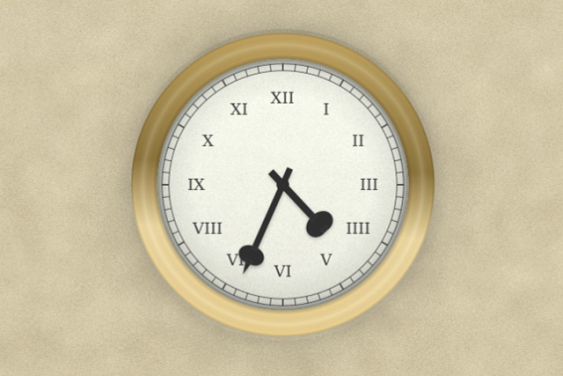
4:34
